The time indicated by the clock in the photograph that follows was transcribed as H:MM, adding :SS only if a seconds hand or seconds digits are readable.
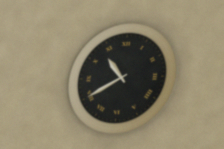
10:40
